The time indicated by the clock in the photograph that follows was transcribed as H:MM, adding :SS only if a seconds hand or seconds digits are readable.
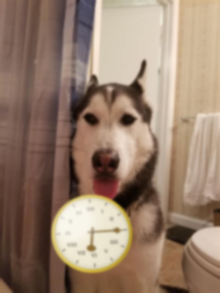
6:15
